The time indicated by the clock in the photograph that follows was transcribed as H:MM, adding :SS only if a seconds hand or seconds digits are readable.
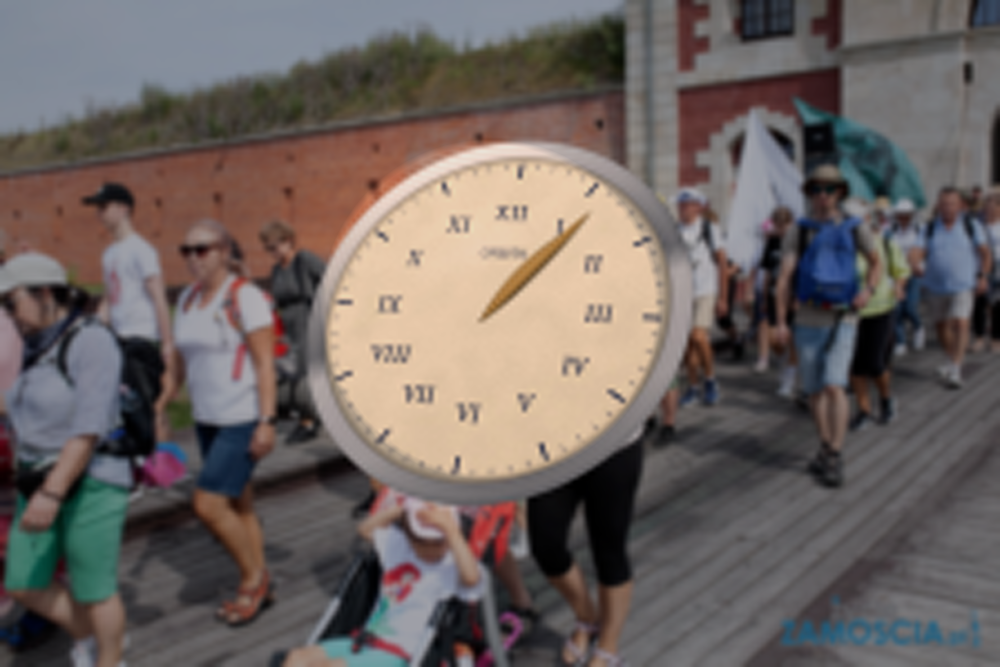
1:06
